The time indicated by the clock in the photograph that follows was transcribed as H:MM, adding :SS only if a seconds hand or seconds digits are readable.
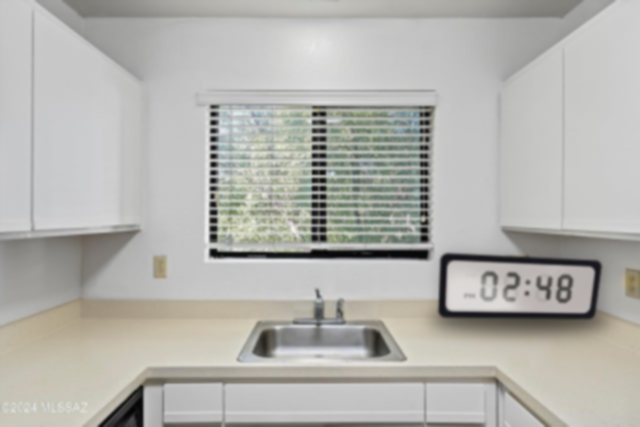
2:48
